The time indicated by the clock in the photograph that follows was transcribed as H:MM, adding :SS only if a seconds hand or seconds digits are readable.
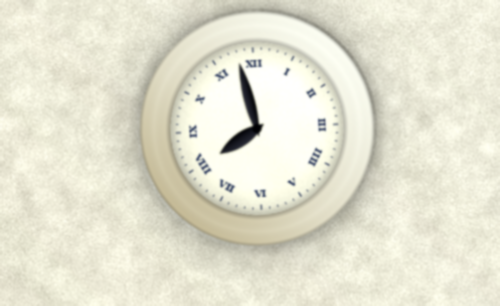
7:58
